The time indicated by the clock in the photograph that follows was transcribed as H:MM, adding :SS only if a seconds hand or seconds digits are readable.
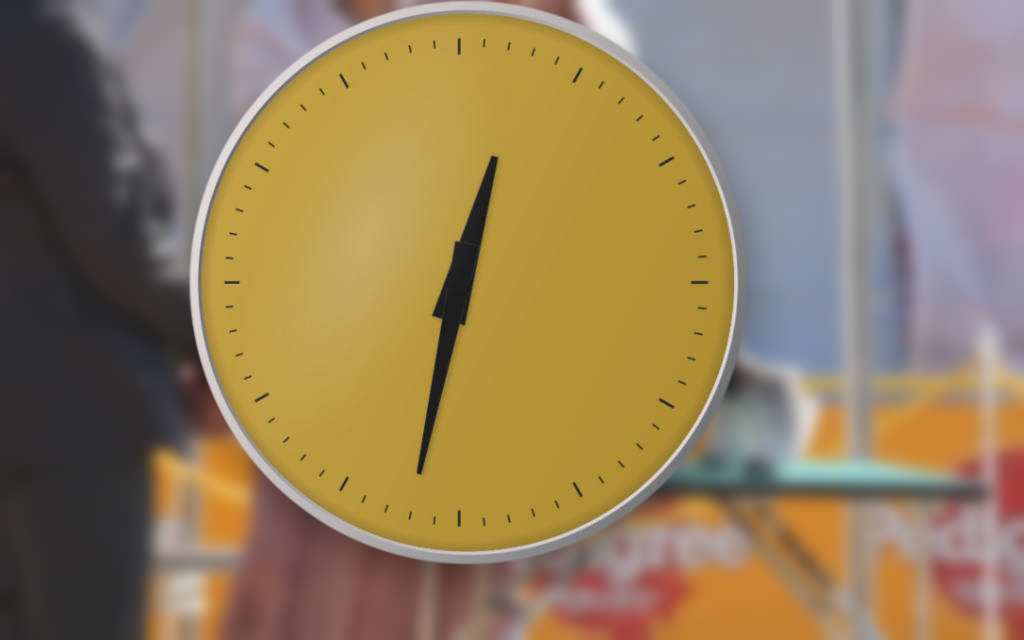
12:32
